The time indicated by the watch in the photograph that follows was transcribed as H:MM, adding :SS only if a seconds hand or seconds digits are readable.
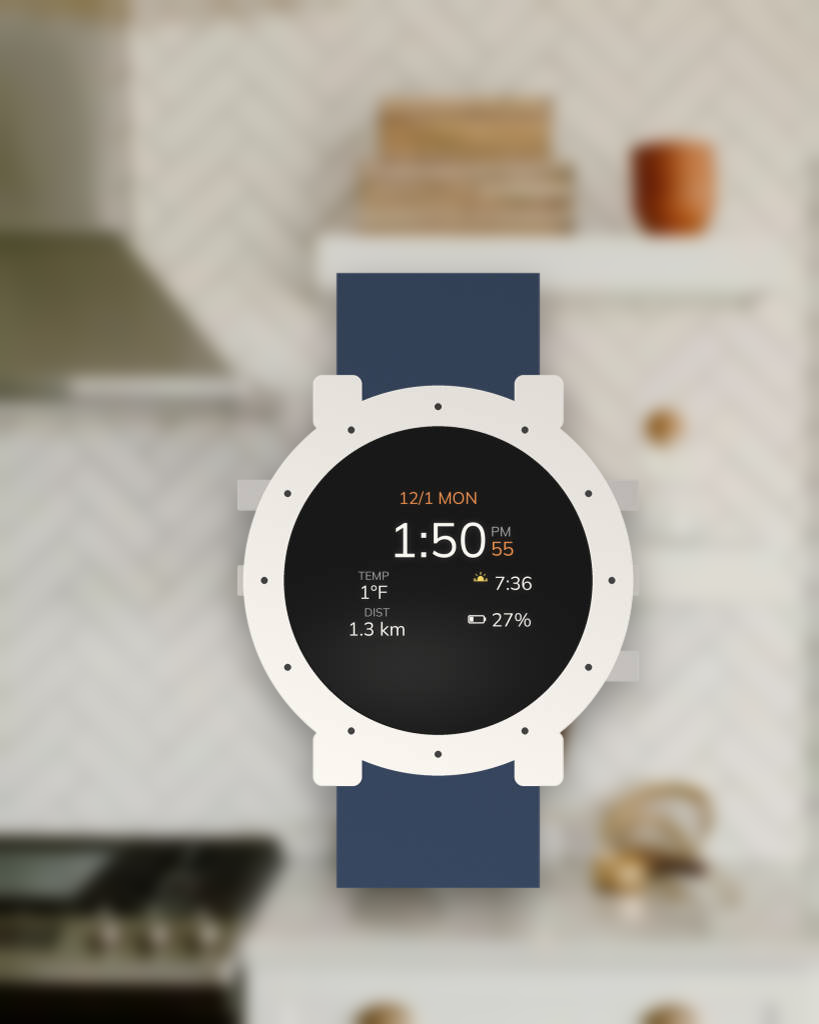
1:50:55
